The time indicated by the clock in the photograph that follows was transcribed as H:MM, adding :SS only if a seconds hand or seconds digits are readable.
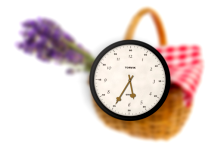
5:35
